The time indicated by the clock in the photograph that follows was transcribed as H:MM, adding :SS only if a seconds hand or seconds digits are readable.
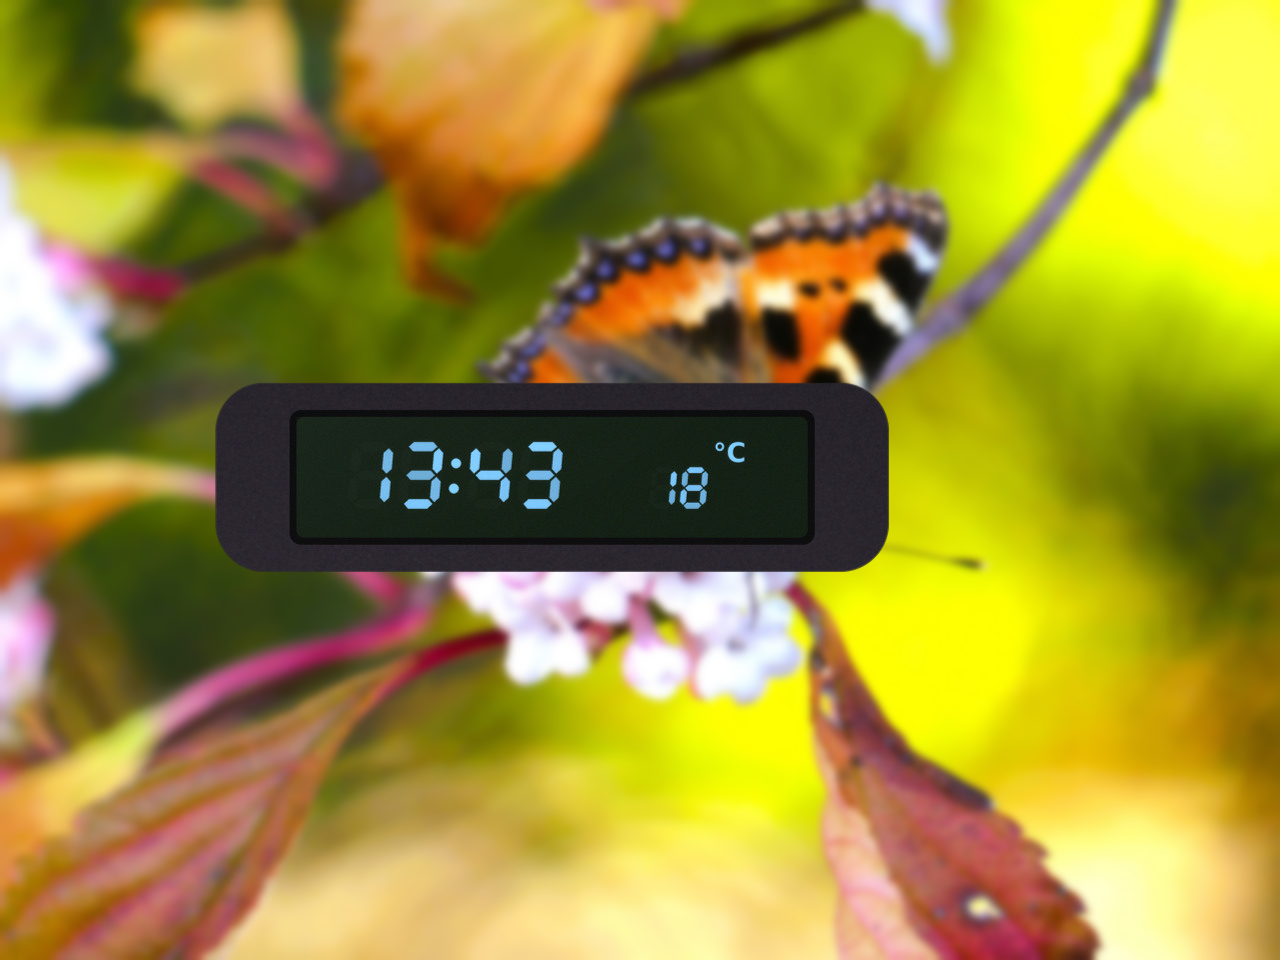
13:43
